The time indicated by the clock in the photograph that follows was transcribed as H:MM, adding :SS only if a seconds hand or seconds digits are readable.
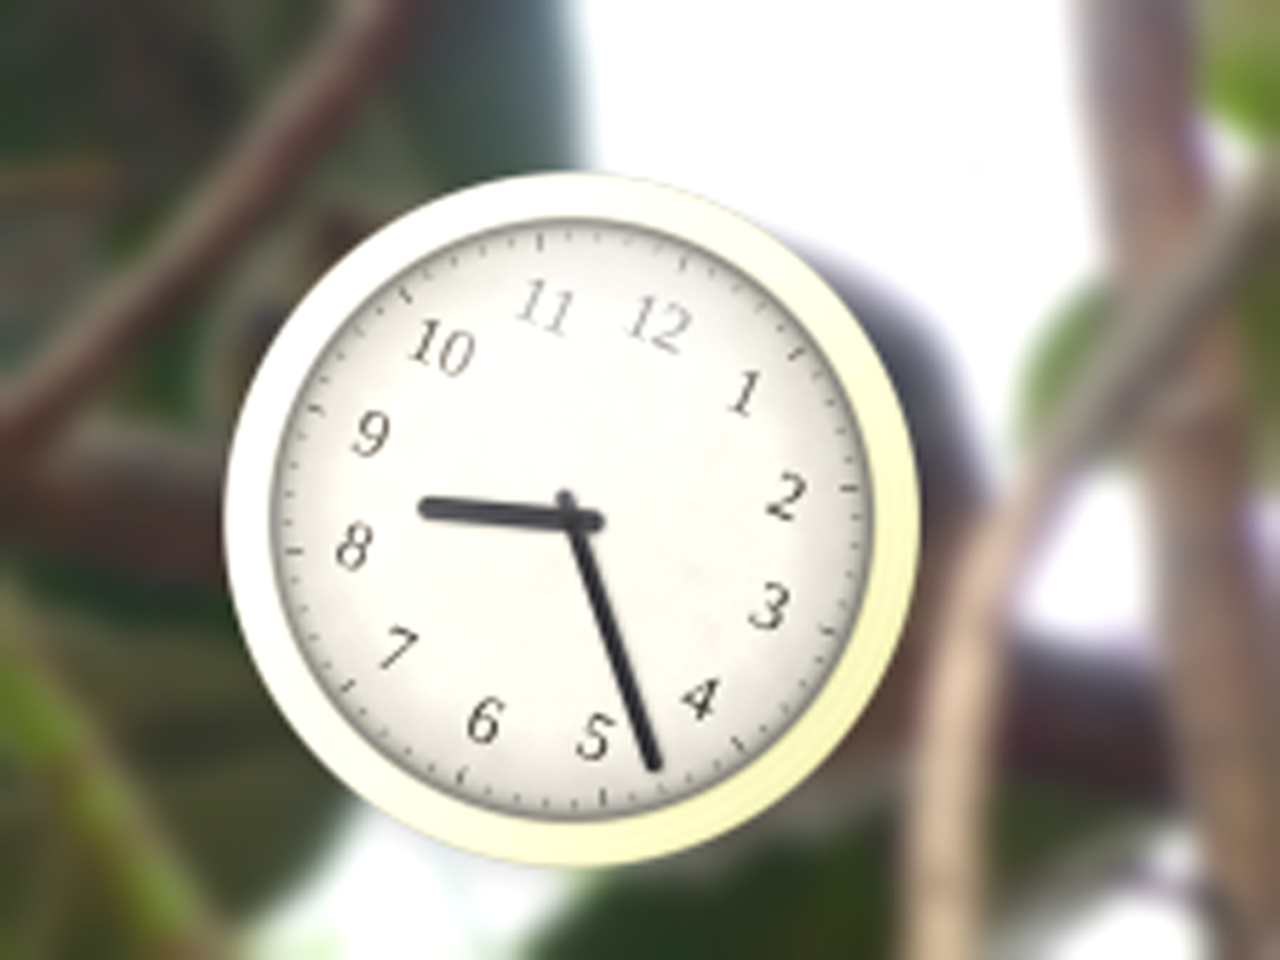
8:23
